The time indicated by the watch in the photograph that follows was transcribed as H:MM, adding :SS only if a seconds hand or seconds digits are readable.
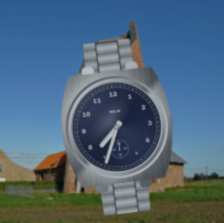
7:34
